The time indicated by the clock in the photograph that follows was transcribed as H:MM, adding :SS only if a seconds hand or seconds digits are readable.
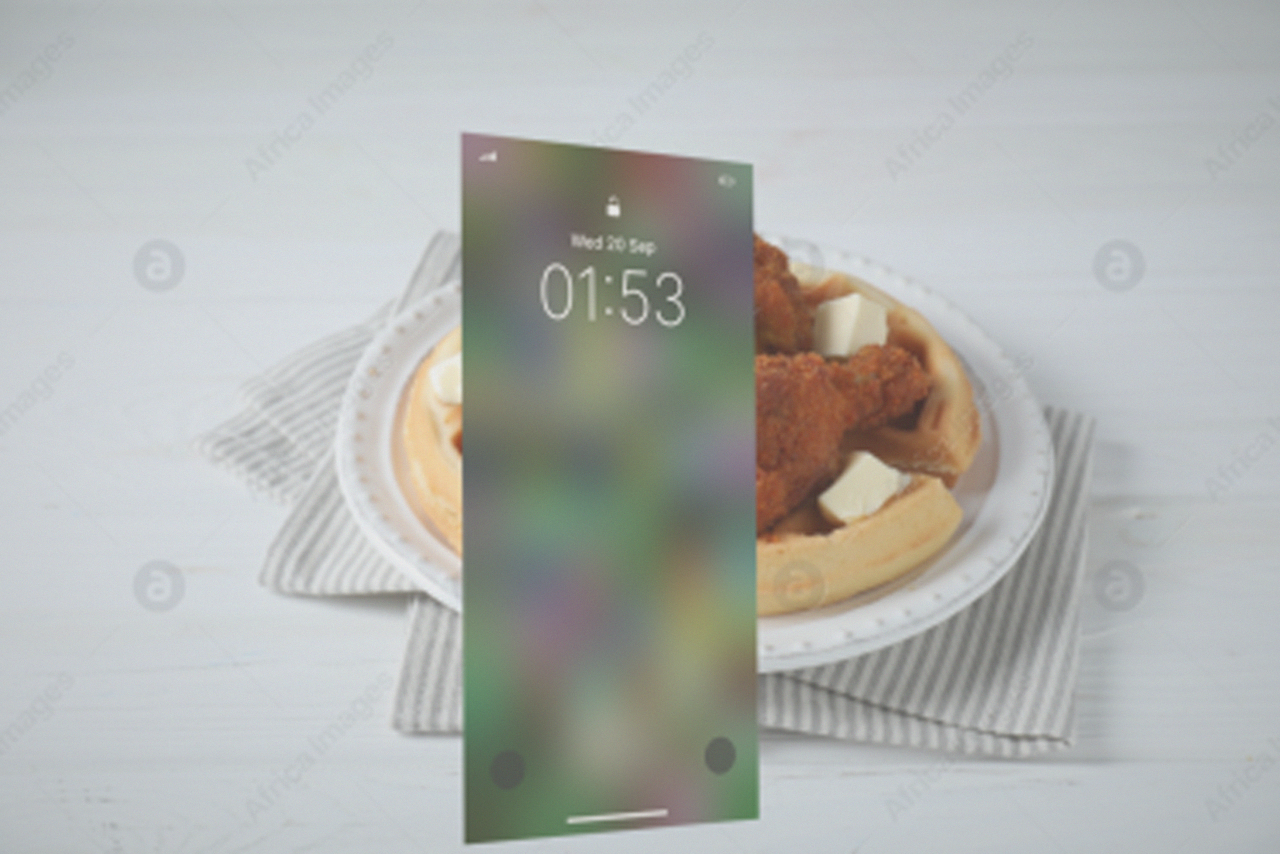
1:53
